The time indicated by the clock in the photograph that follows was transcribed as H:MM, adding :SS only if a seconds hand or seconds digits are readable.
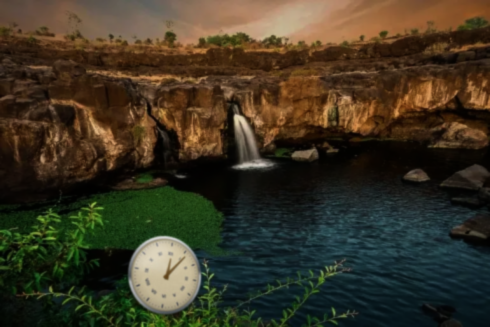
12:06
